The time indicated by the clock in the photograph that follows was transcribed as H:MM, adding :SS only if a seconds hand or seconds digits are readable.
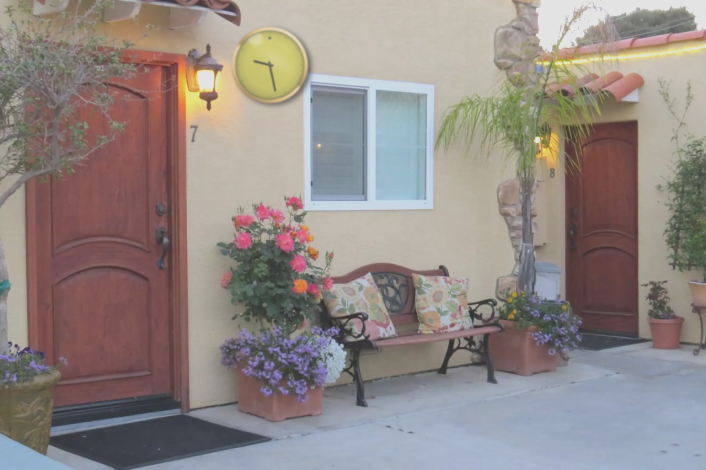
9:28
